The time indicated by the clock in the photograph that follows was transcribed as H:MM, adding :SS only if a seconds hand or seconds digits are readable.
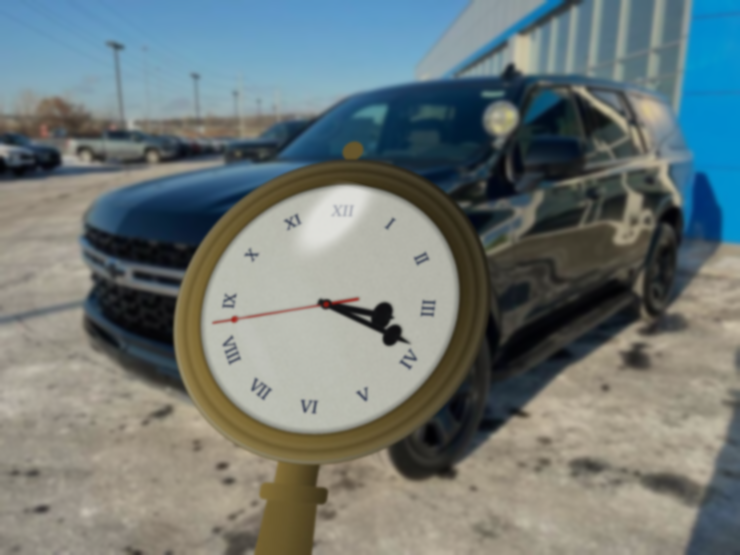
3:18:43
